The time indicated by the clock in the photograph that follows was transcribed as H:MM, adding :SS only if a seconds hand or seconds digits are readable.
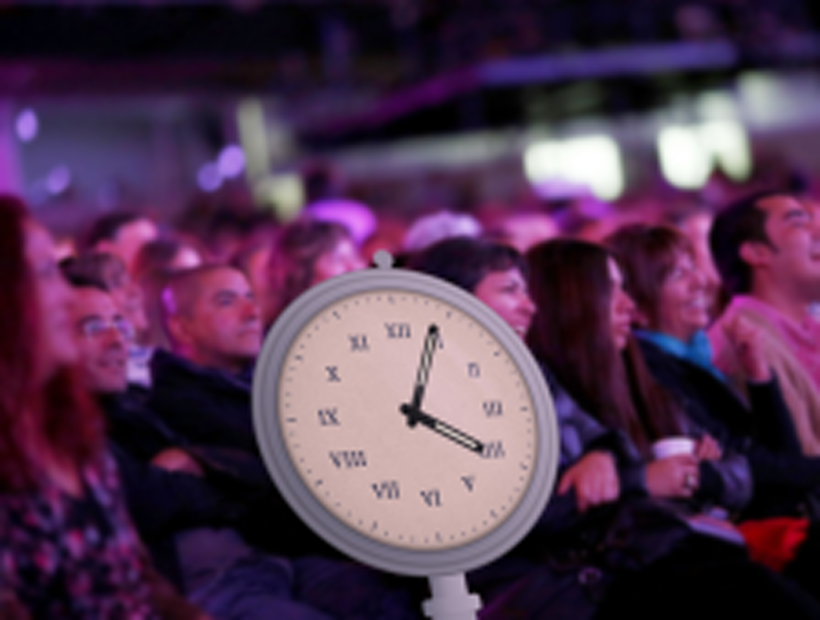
4:04
